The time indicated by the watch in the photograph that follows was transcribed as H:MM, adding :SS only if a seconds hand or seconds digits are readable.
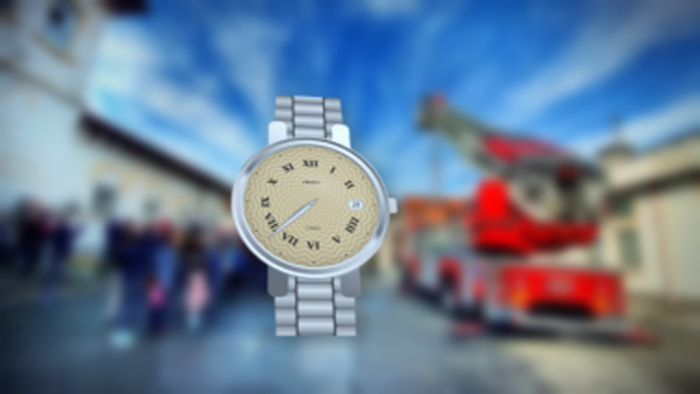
7:38
